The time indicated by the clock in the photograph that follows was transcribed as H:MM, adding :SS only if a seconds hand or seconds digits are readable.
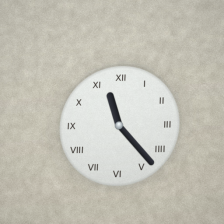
11:23
